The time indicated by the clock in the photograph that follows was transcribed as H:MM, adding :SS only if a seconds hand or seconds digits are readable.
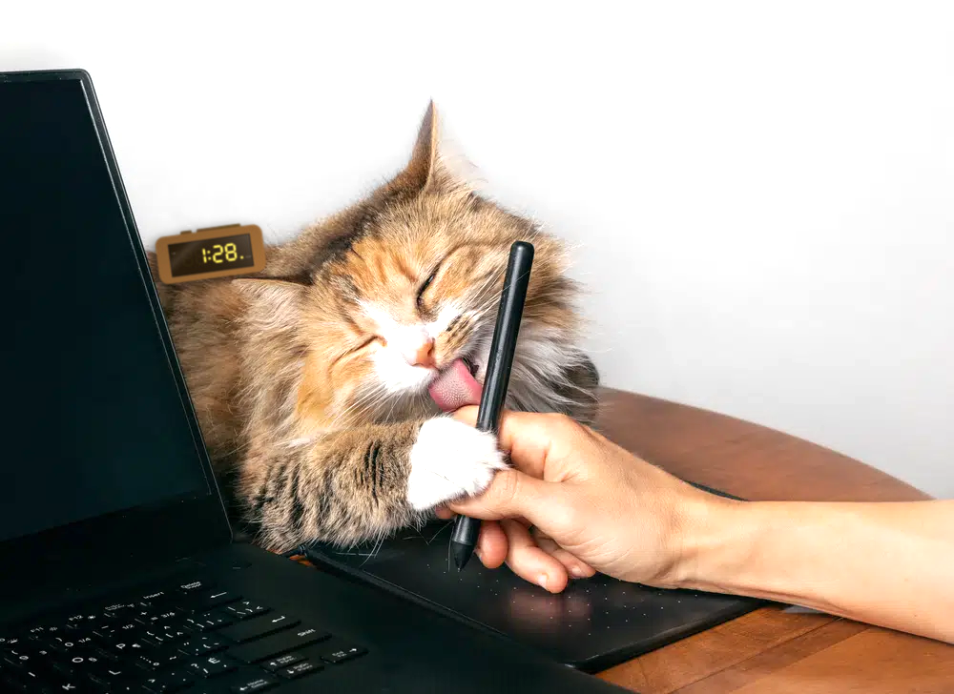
1:28
